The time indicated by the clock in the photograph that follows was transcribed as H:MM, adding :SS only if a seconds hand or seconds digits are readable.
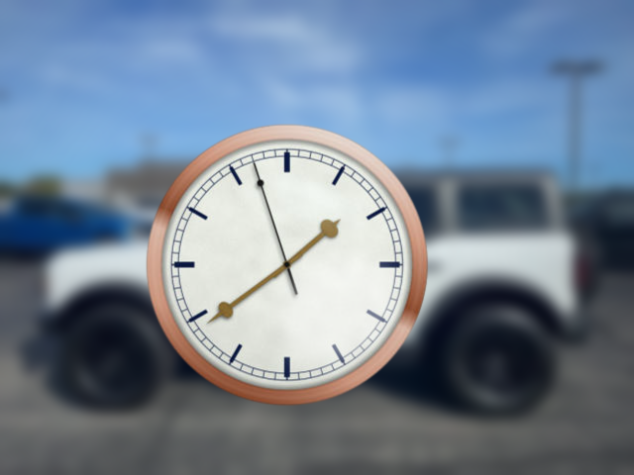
1:38:57
